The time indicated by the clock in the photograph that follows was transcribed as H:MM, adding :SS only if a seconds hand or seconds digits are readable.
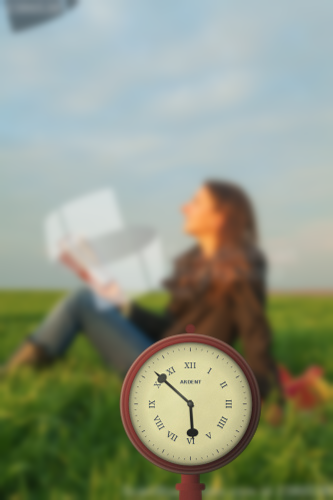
5:52
